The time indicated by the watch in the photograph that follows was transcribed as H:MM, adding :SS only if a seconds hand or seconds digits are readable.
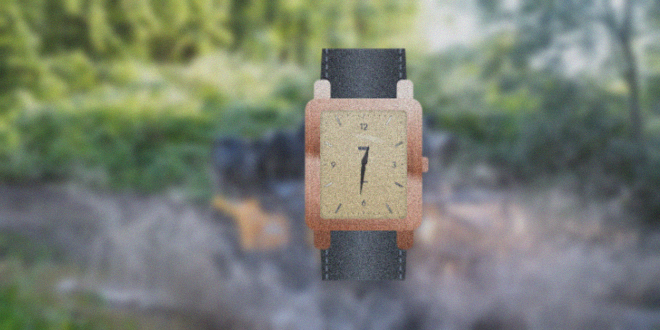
12:31
